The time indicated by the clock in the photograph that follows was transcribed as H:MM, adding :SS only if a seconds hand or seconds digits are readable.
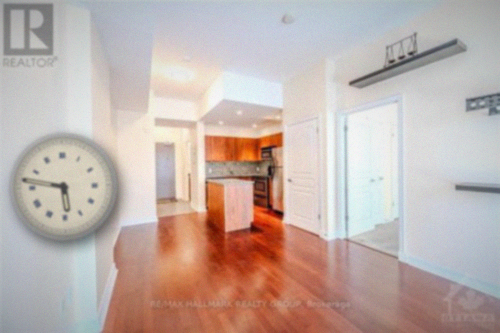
5:47
